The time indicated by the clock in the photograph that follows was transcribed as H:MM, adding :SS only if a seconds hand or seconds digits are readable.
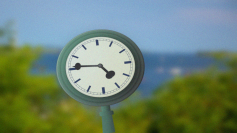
4:46
